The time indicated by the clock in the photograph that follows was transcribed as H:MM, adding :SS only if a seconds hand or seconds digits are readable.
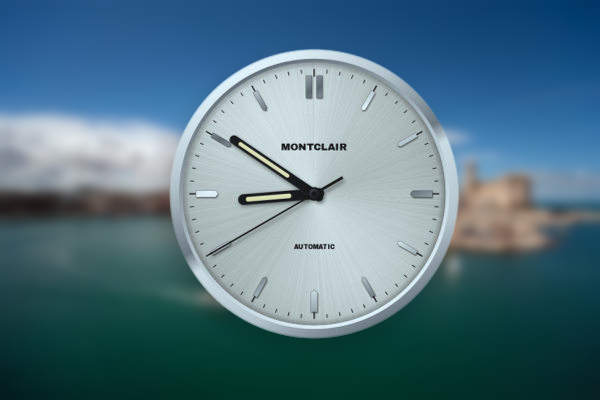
8:50:40
